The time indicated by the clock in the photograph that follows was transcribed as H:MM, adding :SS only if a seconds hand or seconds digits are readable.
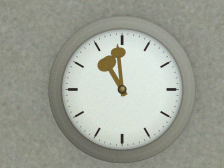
10:59
